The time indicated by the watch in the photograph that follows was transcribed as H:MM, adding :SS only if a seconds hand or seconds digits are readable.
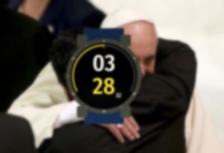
3:28
